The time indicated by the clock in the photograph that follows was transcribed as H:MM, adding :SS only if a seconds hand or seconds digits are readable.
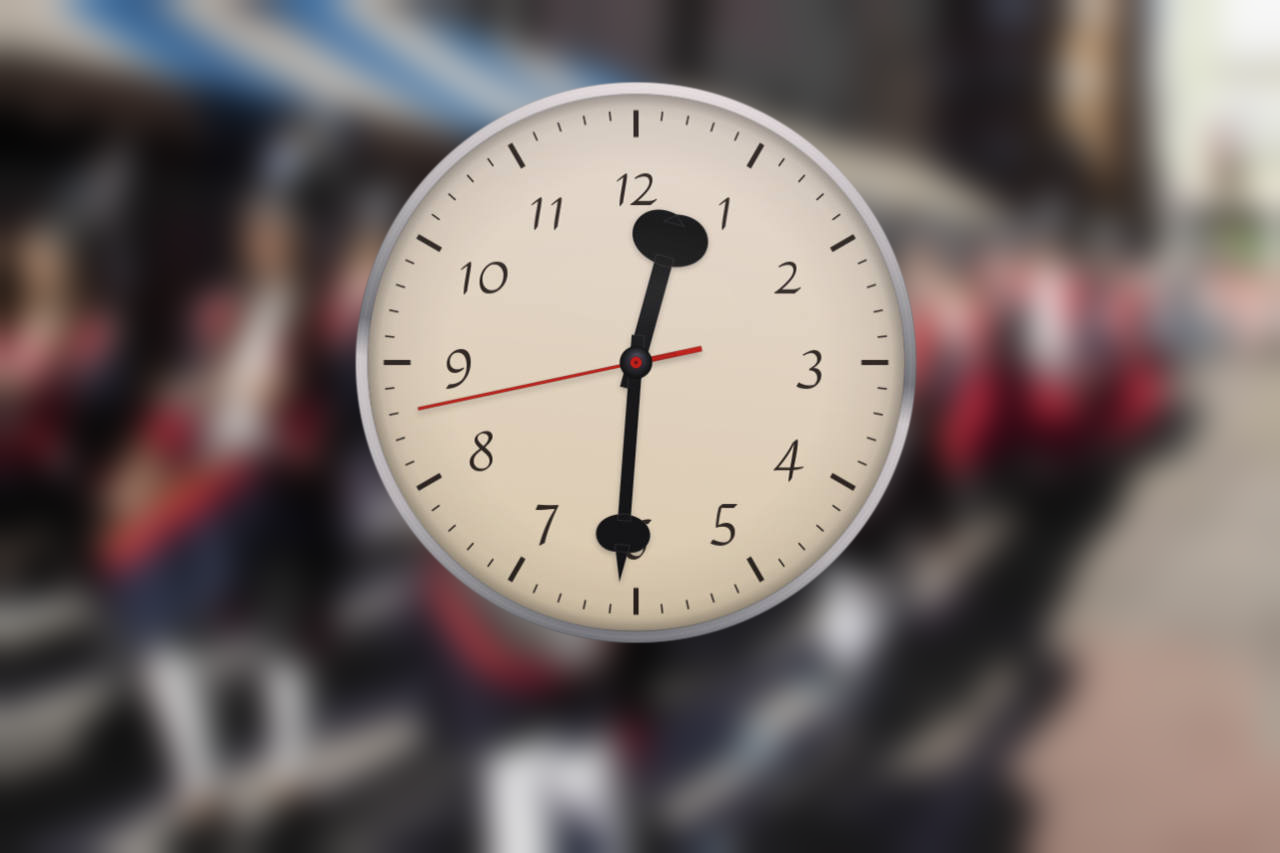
12:30:43
